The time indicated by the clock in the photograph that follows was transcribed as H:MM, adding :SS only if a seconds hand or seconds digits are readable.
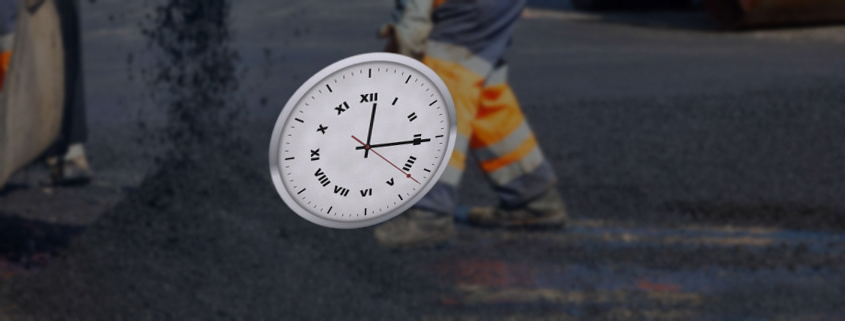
12:15:22
